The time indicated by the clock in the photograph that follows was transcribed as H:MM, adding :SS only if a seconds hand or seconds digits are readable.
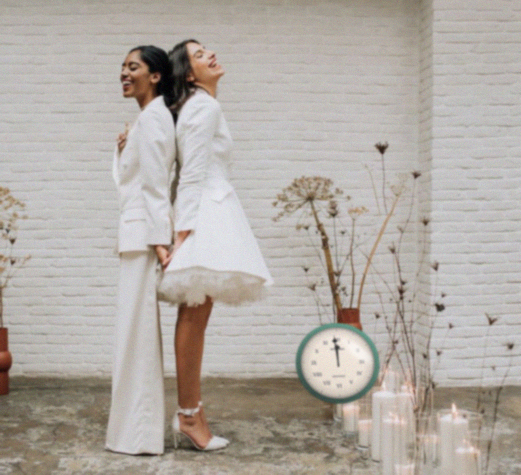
11:59
